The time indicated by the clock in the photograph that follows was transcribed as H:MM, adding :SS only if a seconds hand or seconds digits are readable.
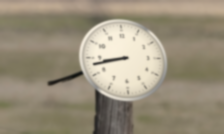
8:43
